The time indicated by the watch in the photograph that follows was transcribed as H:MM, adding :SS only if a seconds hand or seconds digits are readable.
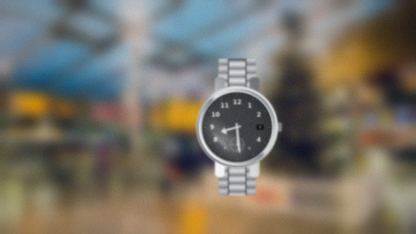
8:29
